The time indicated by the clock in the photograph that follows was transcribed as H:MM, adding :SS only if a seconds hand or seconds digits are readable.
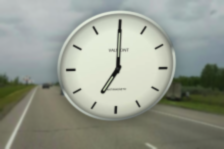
7:00
